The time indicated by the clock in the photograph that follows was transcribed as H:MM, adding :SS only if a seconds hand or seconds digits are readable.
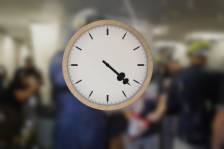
4:22
